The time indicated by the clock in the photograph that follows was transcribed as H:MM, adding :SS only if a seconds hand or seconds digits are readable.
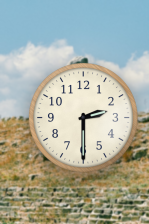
2:30
